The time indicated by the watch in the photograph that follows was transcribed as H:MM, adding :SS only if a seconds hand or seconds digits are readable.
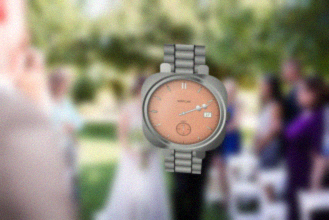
2:11
